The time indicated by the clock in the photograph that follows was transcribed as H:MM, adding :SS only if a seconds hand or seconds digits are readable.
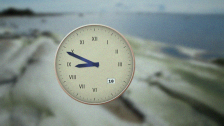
8:49
